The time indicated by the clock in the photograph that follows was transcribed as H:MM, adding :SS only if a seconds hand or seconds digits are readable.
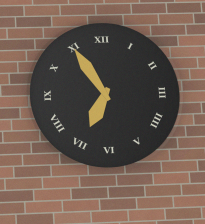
6:55
